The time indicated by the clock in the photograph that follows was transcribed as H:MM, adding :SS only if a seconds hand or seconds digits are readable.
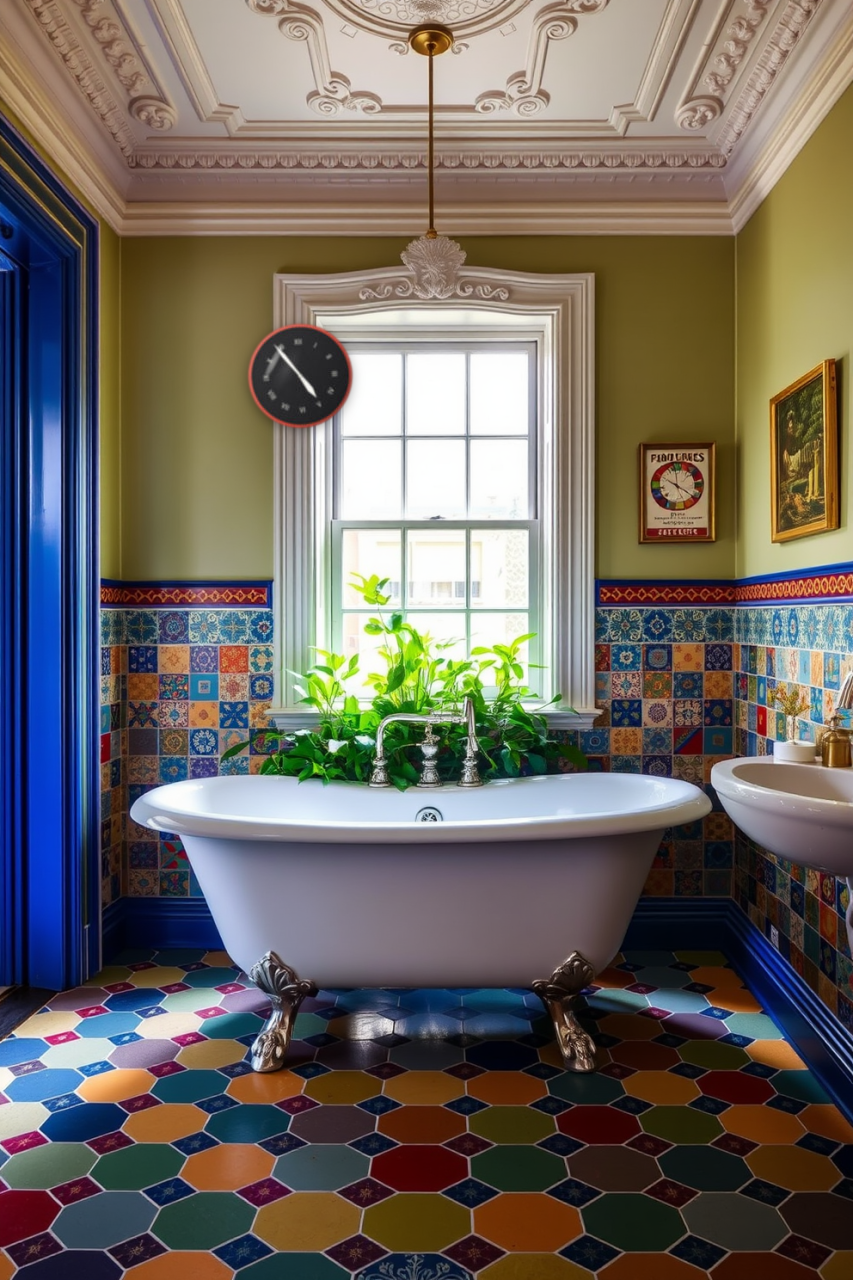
4:54
